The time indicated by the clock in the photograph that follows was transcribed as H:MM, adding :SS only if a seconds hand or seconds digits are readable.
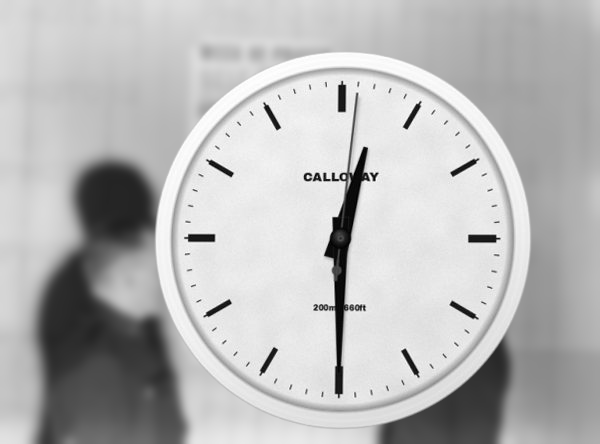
12:30:01
